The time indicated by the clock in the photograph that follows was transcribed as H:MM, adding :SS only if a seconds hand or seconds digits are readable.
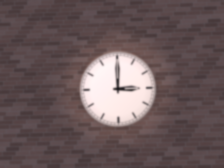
3:00
